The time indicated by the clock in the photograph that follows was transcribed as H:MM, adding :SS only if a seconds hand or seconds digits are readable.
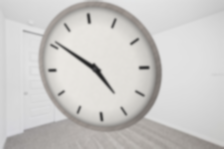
4:51
